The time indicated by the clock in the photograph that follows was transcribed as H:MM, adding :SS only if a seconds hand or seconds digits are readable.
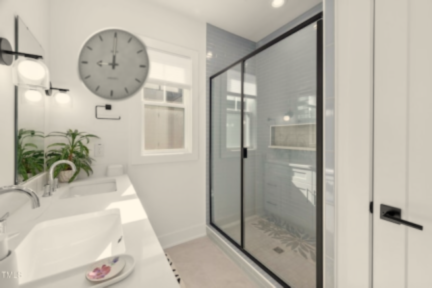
9:00
